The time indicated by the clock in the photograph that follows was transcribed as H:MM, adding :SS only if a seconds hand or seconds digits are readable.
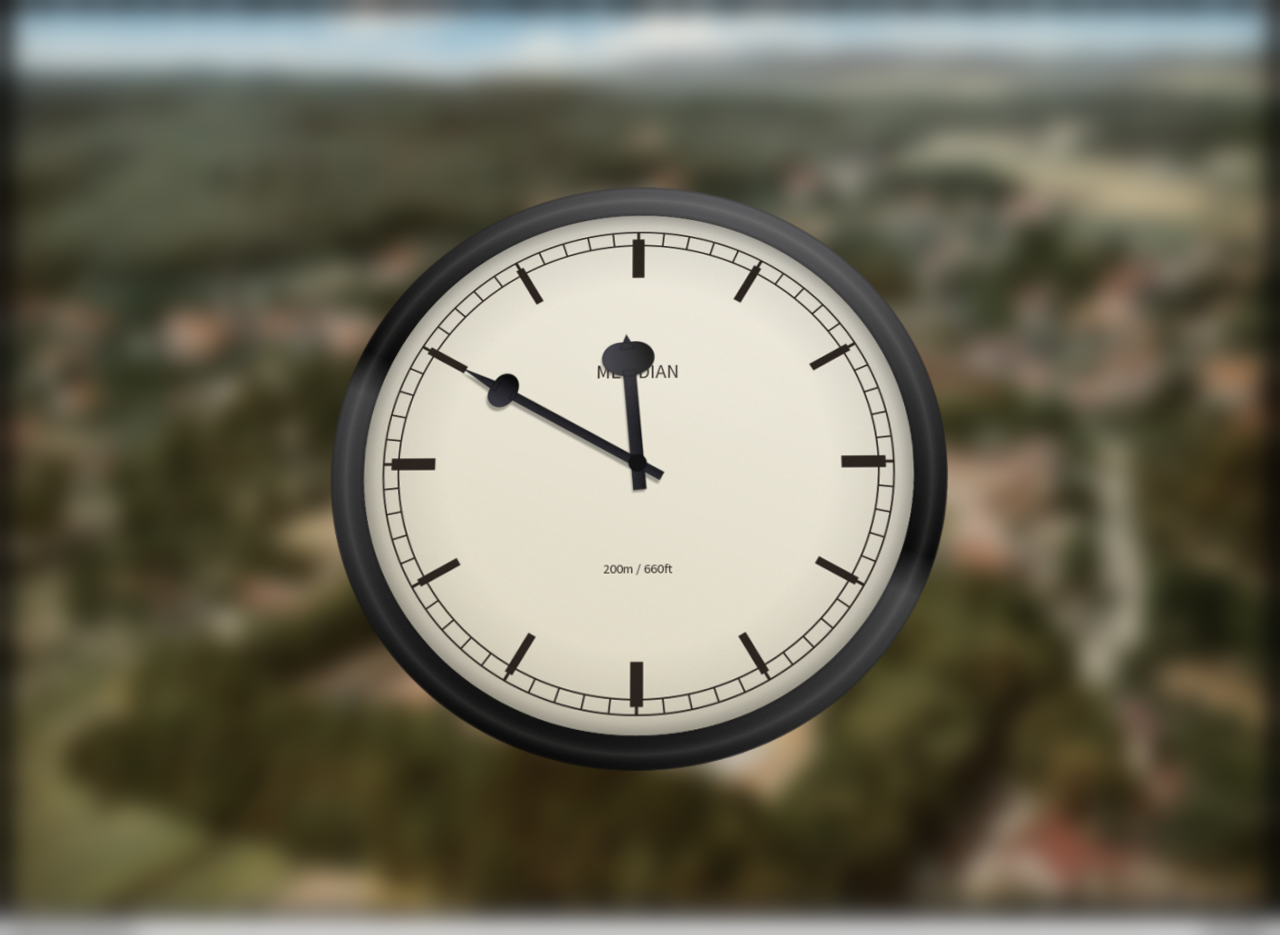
11:50
